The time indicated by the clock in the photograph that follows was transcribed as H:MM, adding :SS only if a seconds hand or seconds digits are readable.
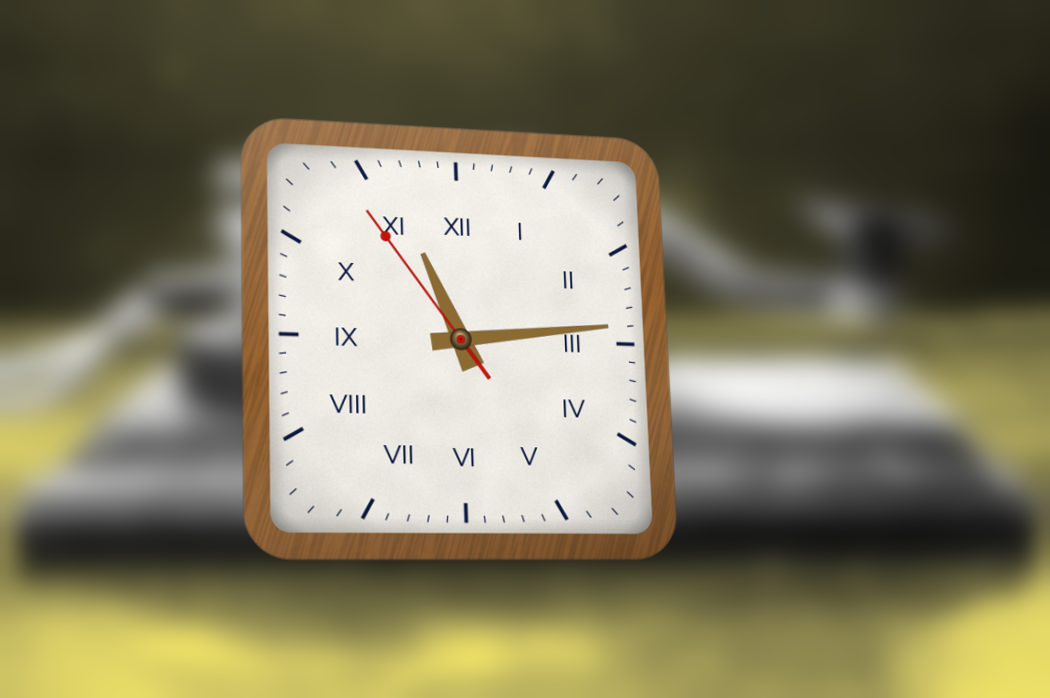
11:13:54
